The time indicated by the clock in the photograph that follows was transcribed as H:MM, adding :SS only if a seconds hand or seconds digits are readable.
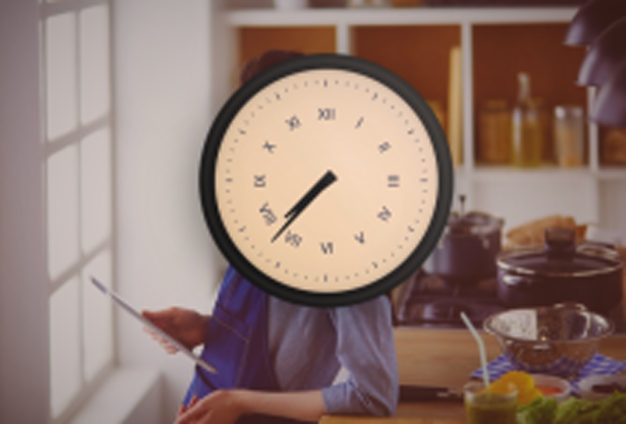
7:37
